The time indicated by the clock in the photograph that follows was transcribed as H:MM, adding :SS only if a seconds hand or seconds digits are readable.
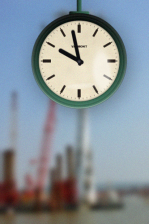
9:58
